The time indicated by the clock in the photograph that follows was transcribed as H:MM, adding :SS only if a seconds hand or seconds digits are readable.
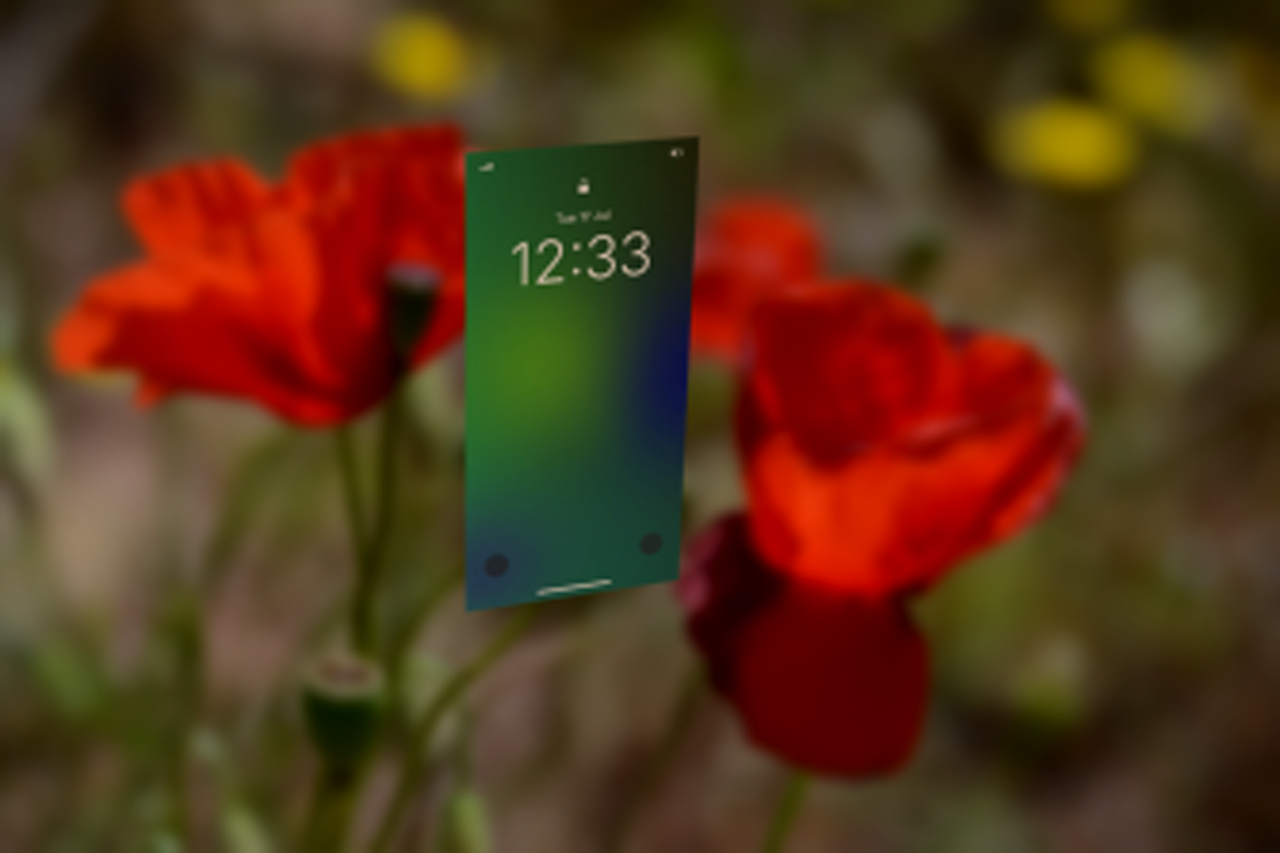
12:33
